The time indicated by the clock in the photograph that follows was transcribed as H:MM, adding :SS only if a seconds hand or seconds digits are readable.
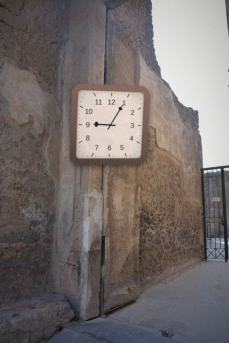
9:05
